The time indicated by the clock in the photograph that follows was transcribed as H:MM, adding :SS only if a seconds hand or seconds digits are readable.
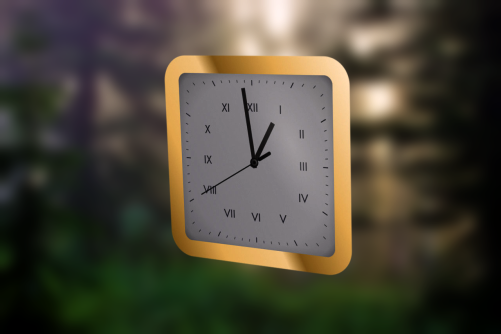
12:58:40
